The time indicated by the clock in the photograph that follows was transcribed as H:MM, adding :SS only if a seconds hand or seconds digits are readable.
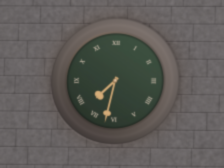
7:32
